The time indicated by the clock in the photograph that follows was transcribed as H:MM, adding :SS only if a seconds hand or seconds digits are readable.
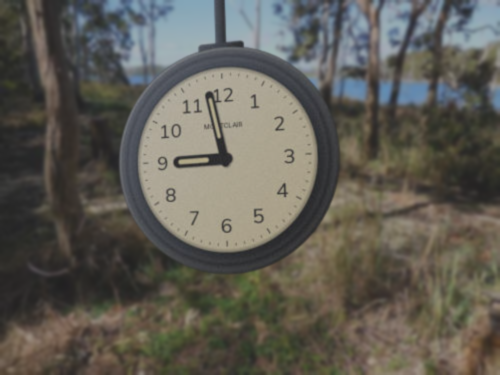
8:58
